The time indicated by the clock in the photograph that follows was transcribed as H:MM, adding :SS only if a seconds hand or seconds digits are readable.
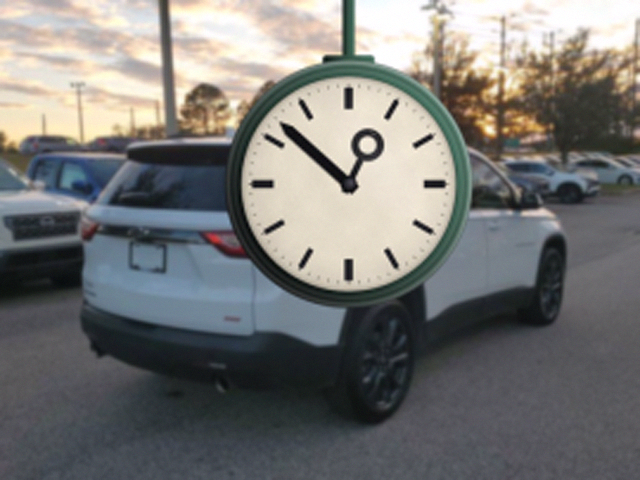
12:52
